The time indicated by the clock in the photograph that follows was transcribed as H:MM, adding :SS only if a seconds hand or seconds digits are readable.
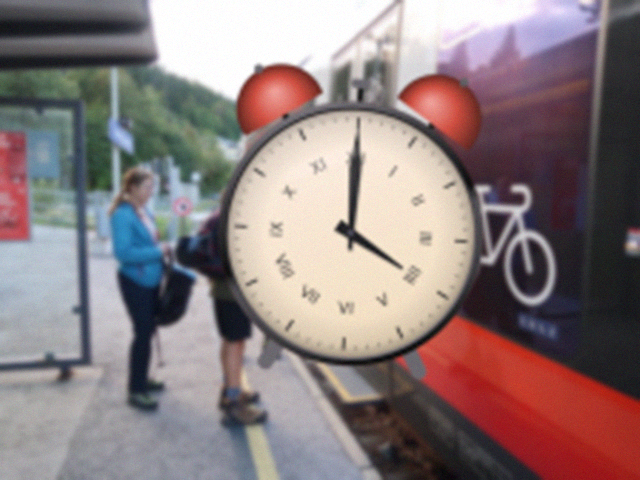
4:00
